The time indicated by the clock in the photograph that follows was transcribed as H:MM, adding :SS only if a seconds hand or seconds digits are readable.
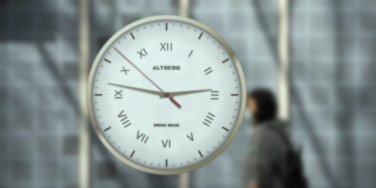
2:46:52
